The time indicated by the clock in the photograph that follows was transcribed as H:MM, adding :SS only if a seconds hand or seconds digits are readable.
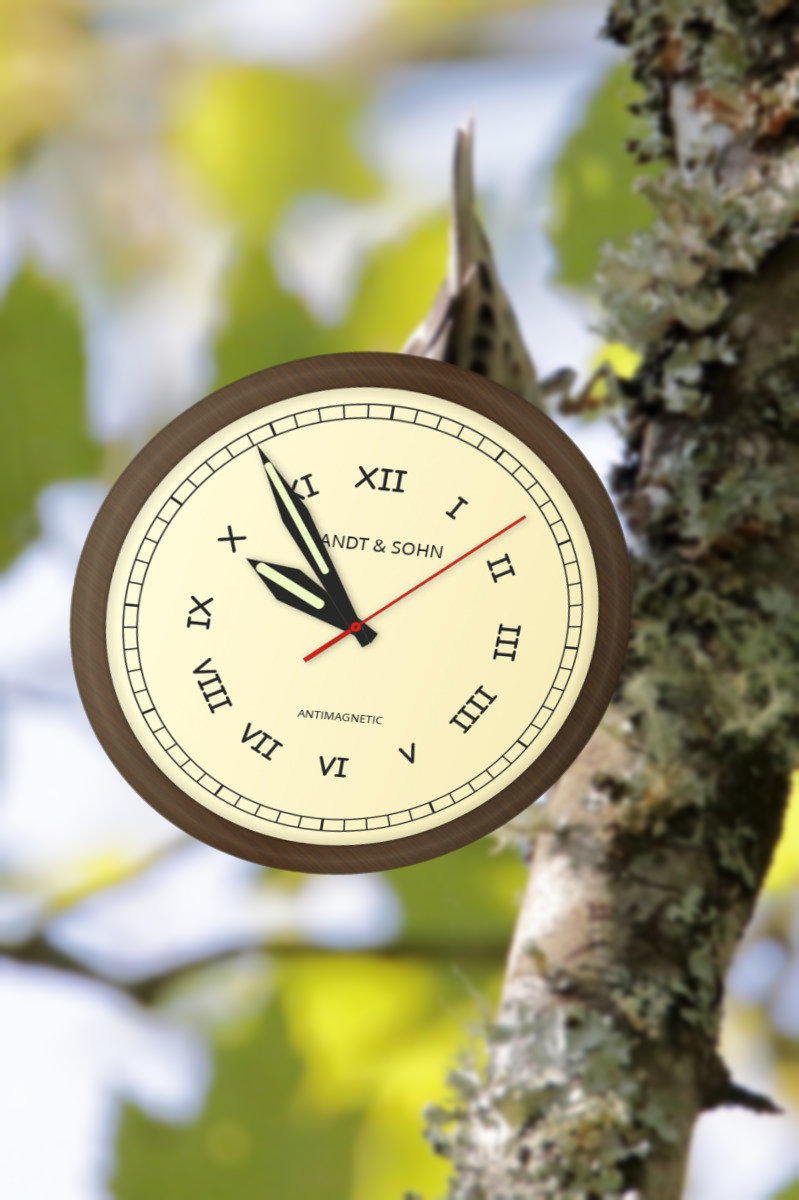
9:54:08
